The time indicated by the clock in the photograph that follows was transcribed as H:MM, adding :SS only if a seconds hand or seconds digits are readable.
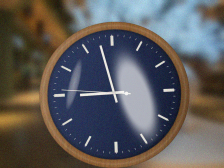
8:57:46
